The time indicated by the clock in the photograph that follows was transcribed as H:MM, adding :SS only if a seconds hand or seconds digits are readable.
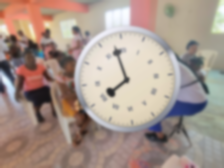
7:58
